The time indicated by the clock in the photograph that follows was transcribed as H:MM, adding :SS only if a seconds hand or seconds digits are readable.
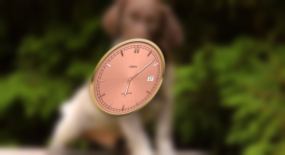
6:08
